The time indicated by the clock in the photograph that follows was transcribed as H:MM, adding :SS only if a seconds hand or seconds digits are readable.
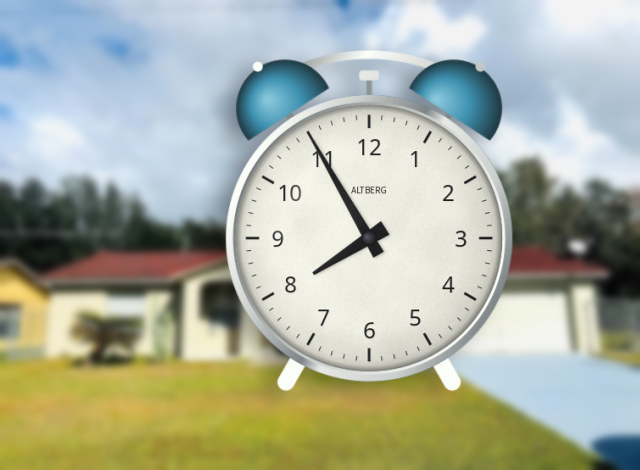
7:55
